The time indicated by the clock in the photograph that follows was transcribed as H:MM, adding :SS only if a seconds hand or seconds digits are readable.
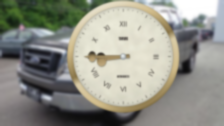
8:45
